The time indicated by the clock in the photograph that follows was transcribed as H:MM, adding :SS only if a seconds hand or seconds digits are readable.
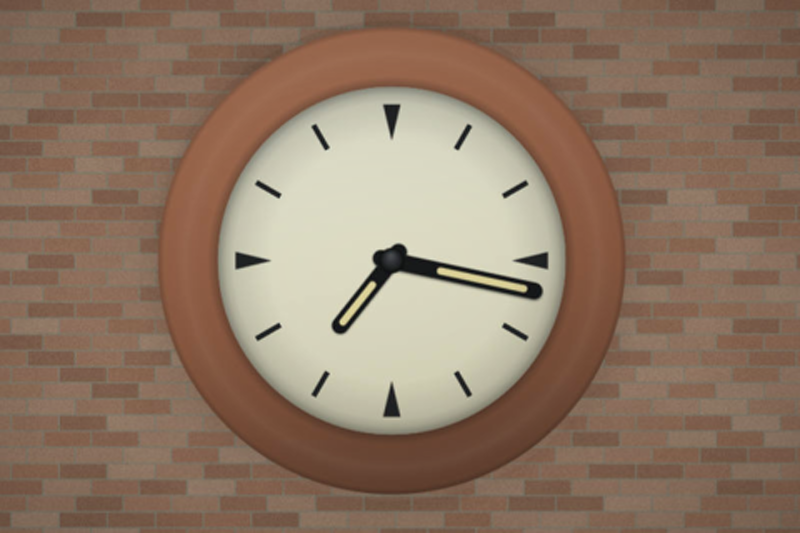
7:17
